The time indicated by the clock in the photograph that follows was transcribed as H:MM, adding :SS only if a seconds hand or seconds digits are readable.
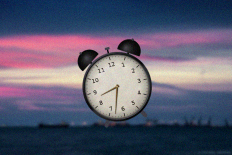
8:33
